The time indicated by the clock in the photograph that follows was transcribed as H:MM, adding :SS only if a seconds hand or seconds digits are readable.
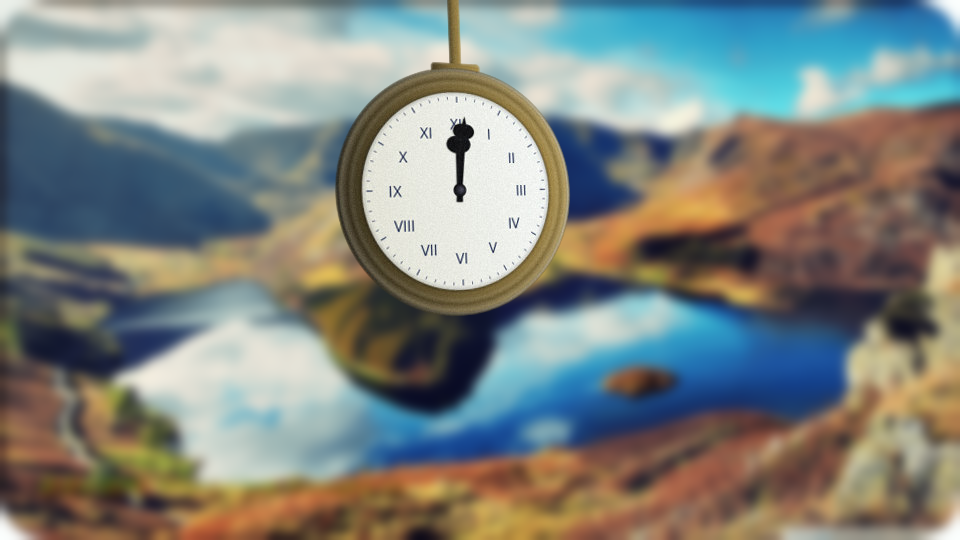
12:01
